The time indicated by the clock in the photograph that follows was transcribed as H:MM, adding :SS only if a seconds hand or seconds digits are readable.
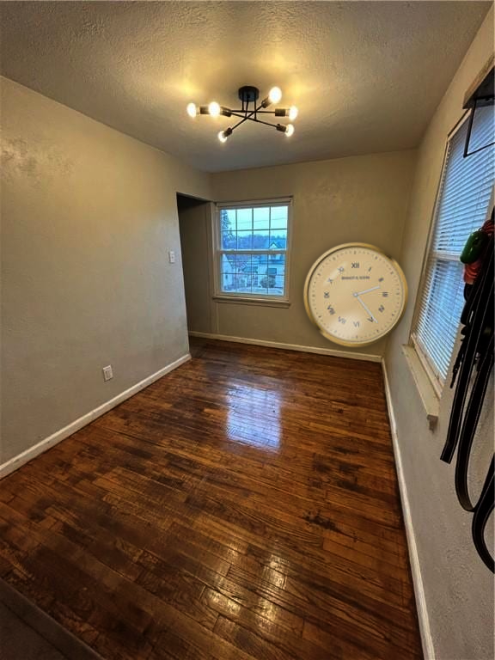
2:24
